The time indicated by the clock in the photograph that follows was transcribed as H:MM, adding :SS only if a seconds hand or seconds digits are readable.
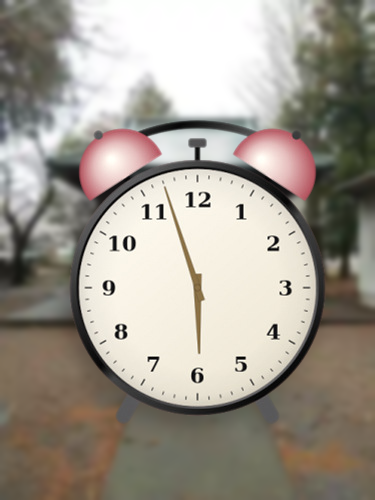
5:57
